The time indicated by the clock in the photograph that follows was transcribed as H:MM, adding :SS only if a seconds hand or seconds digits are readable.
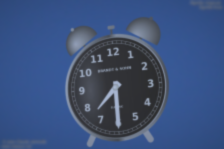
7:30
